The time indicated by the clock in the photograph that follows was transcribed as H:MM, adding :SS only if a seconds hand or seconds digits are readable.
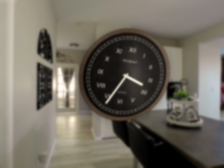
3:34
